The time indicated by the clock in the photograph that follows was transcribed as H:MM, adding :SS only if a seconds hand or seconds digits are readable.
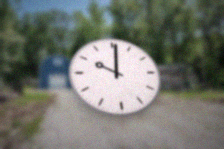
10:01
